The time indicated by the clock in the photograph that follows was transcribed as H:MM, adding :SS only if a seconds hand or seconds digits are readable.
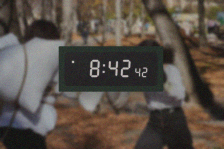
8:42:42
